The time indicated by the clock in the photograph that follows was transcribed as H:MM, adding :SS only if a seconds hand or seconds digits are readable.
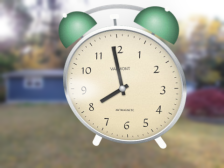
7:59
